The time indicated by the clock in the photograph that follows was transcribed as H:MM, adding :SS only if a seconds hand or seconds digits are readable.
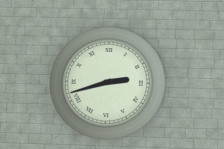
2:42
